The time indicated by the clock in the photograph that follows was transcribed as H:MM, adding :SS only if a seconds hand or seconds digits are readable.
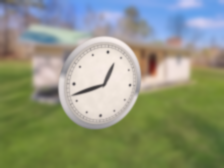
12:42
